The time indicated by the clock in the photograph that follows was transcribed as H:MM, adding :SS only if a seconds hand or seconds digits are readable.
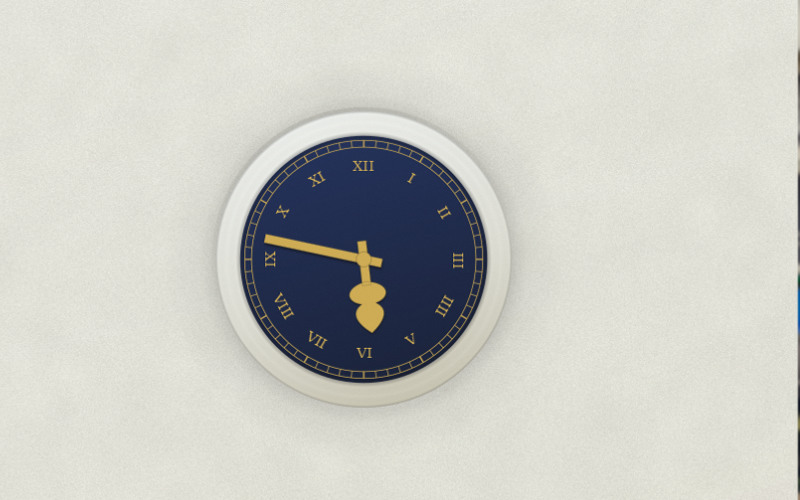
5:47
